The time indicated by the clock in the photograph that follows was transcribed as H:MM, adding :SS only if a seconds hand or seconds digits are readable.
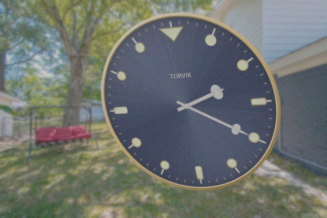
2:20
